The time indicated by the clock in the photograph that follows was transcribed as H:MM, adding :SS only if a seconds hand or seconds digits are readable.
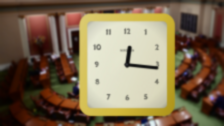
12:16
